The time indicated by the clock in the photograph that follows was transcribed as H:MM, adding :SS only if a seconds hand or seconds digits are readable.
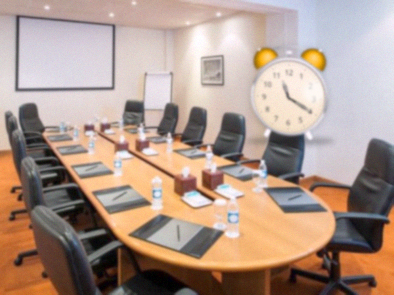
11:20
